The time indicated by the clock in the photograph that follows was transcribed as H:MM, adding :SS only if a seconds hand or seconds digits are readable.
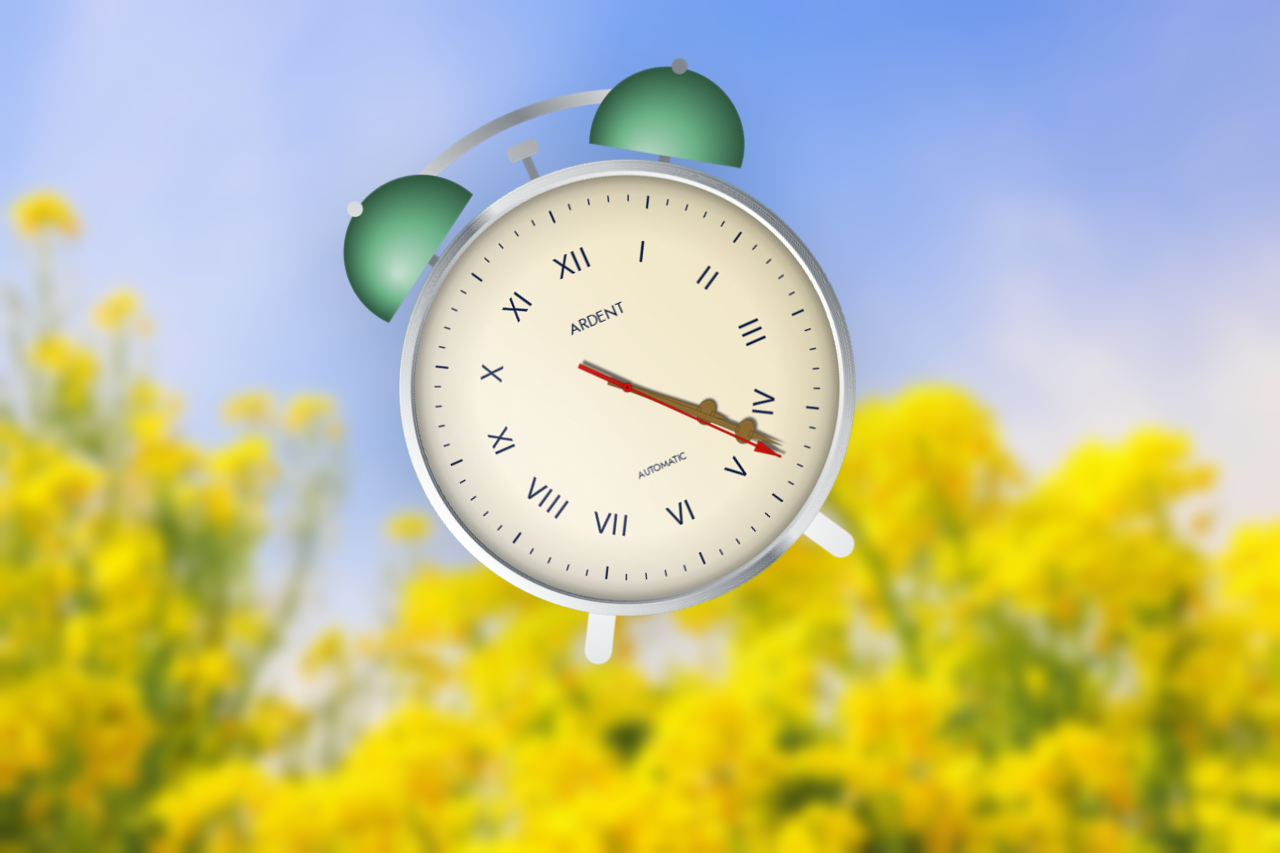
4:22:23
